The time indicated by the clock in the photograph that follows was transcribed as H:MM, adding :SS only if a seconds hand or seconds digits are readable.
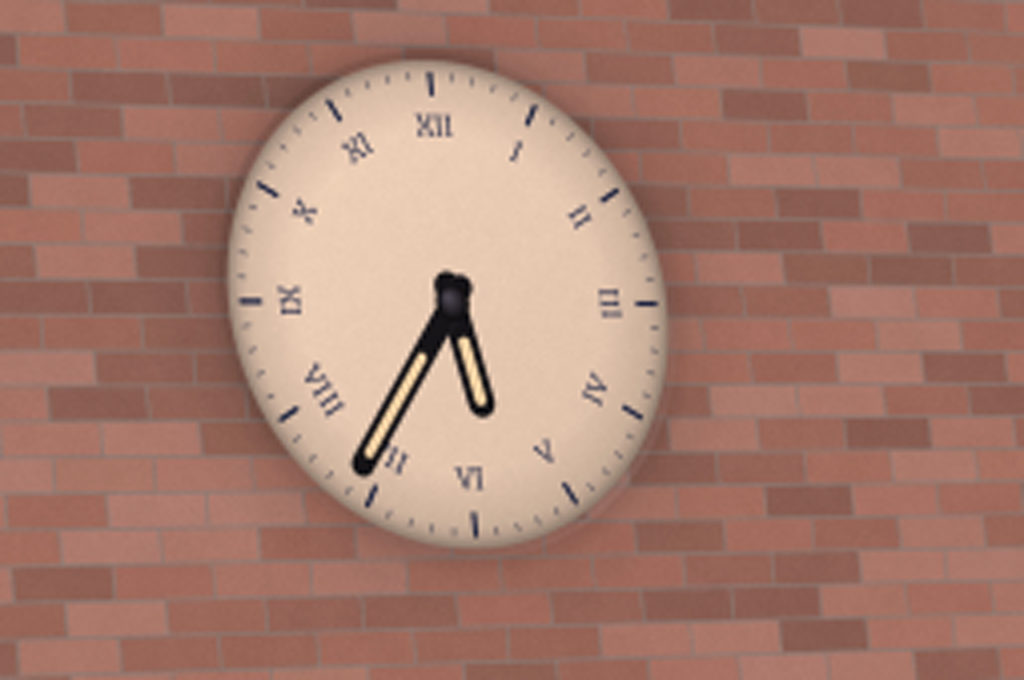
5:36
